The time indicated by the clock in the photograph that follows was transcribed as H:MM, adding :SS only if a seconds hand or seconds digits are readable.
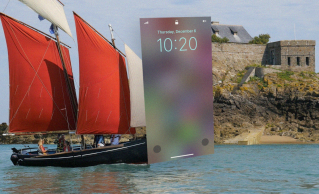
10:20
